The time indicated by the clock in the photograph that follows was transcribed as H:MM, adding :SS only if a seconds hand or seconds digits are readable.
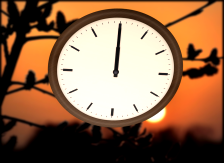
12:00
